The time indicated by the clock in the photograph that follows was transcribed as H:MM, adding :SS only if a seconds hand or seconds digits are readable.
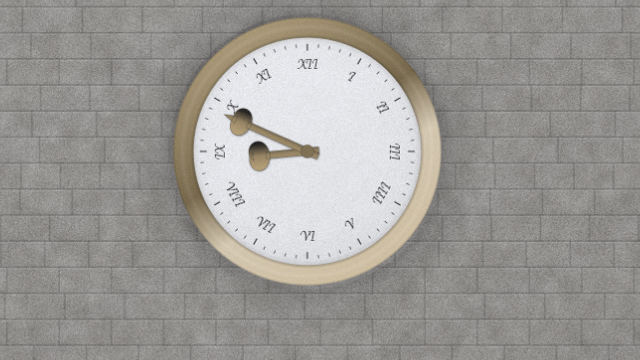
8:49
